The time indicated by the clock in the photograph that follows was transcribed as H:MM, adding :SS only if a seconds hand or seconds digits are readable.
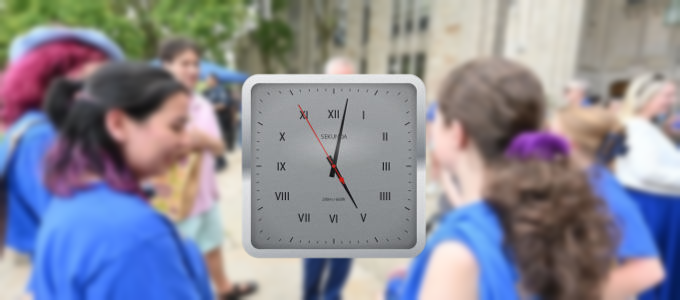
5:01:55
